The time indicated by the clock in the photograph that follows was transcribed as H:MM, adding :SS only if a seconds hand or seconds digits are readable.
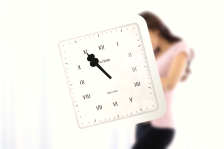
10:55
